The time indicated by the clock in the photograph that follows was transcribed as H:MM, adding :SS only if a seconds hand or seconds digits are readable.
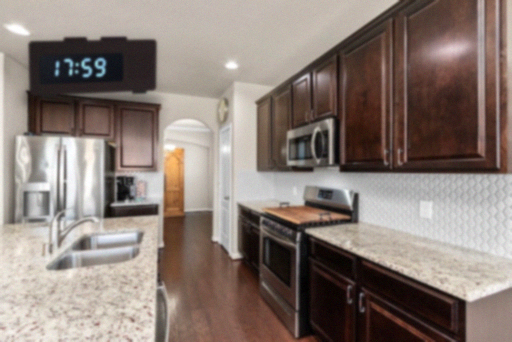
17:59
